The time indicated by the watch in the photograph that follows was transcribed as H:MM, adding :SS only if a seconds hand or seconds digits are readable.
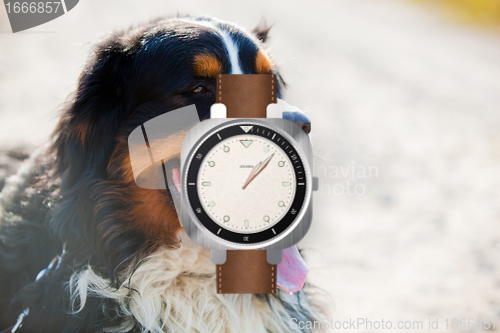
1:07
